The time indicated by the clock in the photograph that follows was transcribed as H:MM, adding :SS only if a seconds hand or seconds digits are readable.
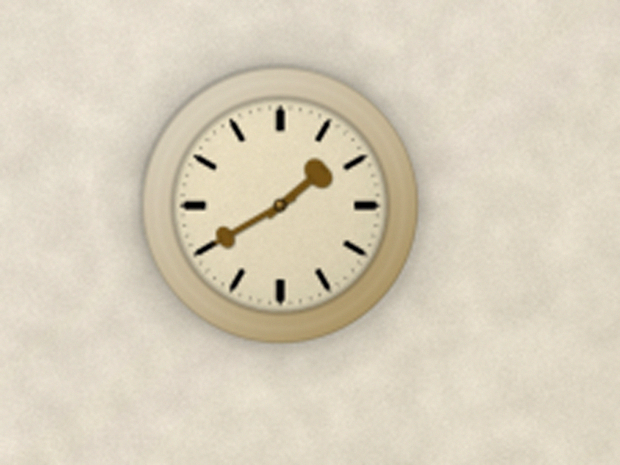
1:40
